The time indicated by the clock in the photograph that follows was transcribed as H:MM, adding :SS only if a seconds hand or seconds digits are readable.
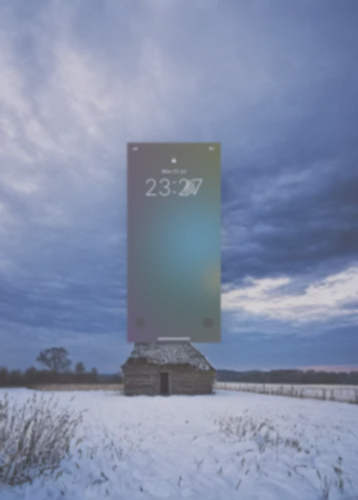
23:27
